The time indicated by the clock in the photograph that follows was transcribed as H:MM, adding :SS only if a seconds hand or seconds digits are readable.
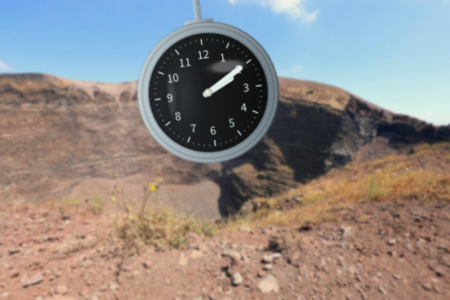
2:10
